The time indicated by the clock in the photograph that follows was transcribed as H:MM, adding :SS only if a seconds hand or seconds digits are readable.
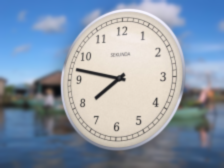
7:47
